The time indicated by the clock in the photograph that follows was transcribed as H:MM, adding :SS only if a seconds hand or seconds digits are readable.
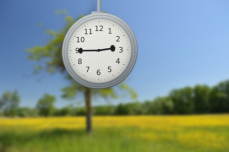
2:45
